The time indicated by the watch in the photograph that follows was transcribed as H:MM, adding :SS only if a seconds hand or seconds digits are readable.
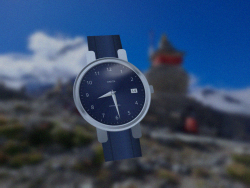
8:29
